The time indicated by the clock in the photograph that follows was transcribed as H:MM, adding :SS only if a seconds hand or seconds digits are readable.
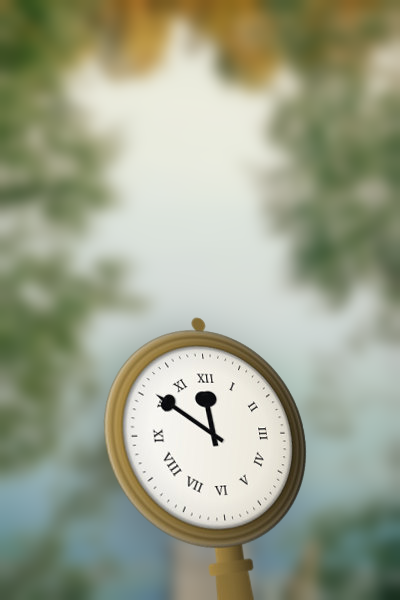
11:51
